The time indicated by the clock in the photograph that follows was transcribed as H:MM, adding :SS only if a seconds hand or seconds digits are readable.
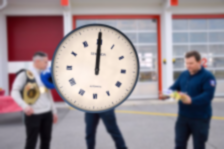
12:00
